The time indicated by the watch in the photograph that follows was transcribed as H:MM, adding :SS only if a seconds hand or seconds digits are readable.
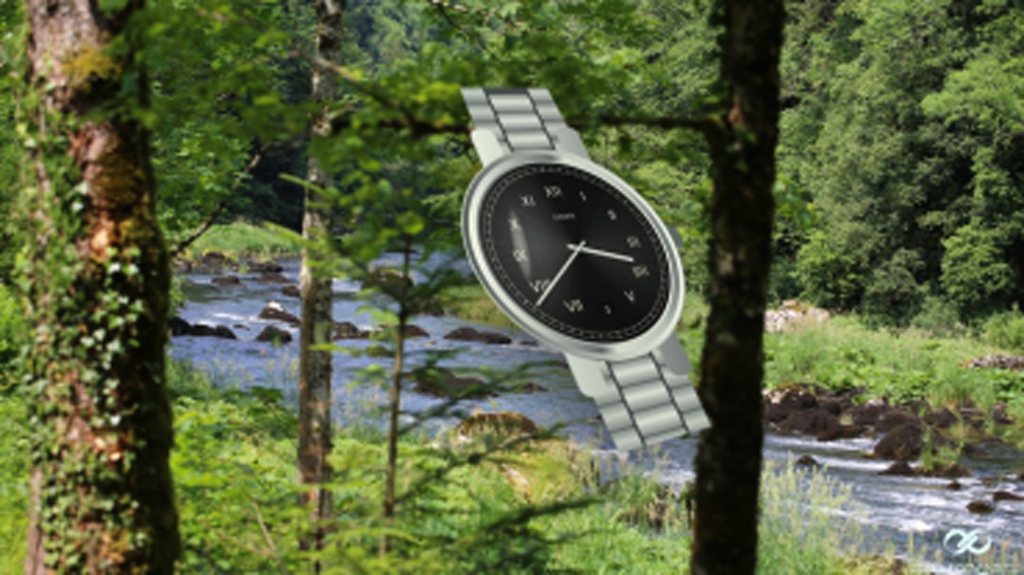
3:39
